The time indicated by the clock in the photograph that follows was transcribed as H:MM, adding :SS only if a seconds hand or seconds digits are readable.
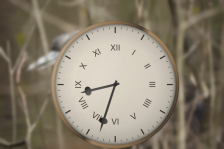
8:33
